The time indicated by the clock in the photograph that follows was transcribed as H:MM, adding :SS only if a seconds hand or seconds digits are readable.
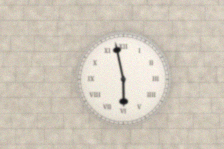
5:58
